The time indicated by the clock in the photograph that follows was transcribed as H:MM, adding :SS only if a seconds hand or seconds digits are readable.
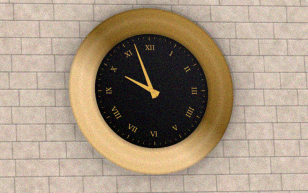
9:57
